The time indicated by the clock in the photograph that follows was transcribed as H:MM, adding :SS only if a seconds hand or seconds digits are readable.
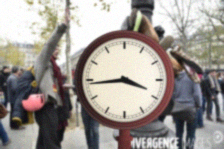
3:44
